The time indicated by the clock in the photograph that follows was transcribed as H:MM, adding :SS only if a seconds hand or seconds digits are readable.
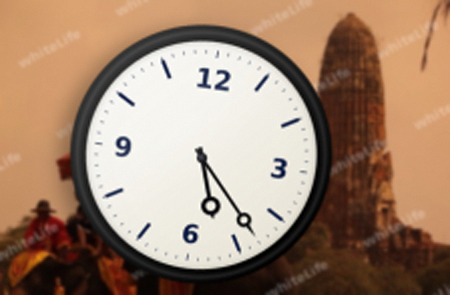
5:23
